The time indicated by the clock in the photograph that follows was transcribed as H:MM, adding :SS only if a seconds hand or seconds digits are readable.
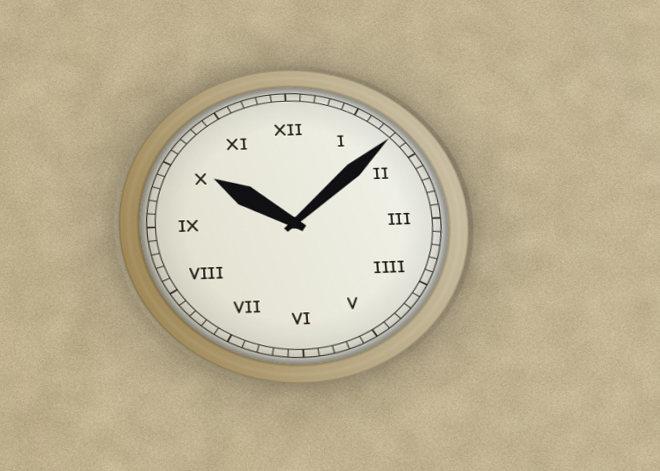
10:08
